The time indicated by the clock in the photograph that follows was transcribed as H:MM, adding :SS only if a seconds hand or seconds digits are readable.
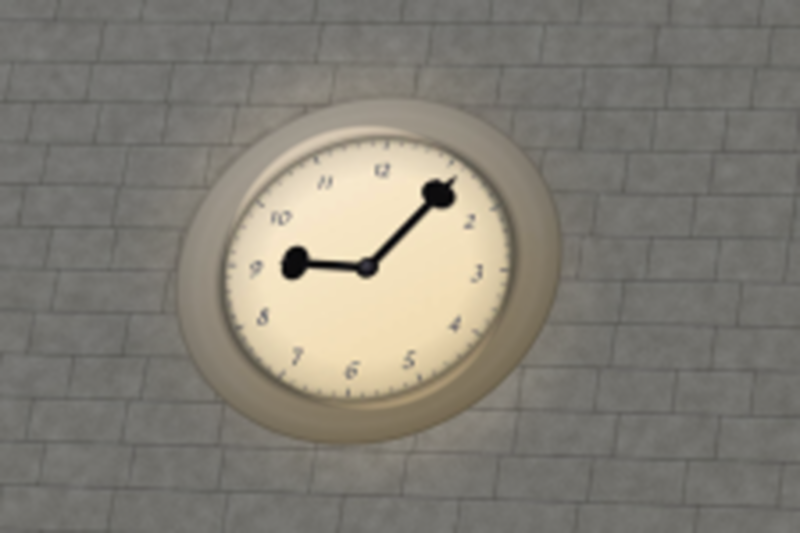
9:06
